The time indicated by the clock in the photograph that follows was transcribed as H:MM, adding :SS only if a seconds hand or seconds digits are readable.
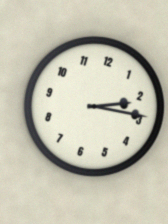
2:14
